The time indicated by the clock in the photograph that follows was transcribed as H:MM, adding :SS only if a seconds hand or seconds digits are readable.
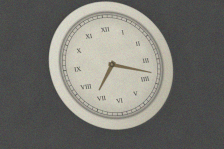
7:18
